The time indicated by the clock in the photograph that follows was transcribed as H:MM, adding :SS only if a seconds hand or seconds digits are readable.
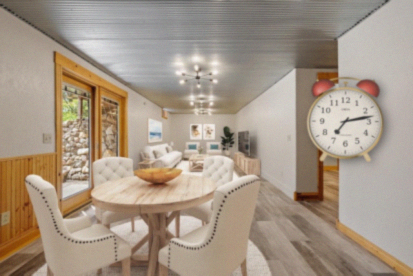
7:13
